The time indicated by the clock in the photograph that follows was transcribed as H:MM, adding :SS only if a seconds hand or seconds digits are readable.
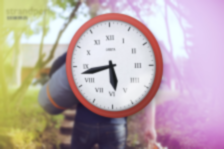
5:43
